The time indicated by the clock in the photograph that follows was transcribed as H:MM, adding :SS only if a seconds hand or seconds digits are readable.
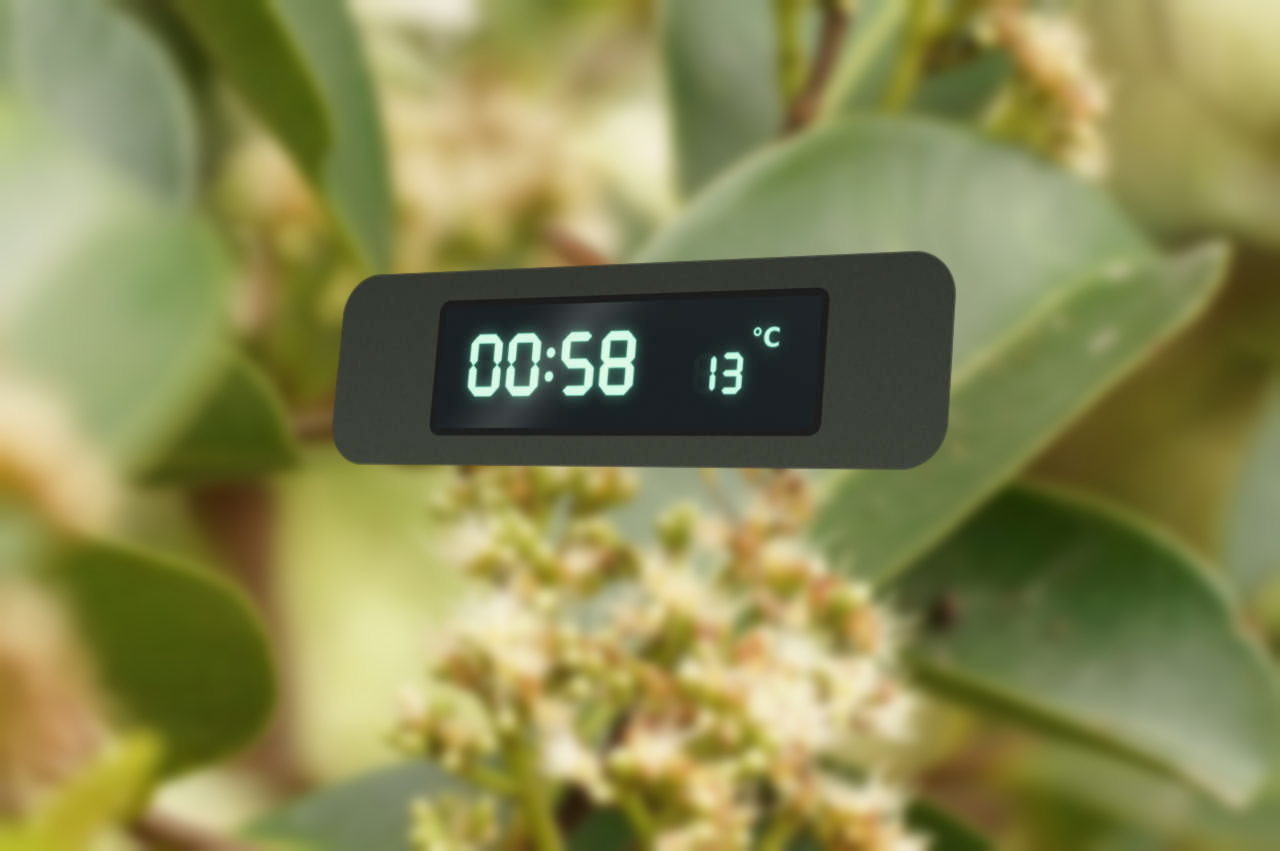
0:58
